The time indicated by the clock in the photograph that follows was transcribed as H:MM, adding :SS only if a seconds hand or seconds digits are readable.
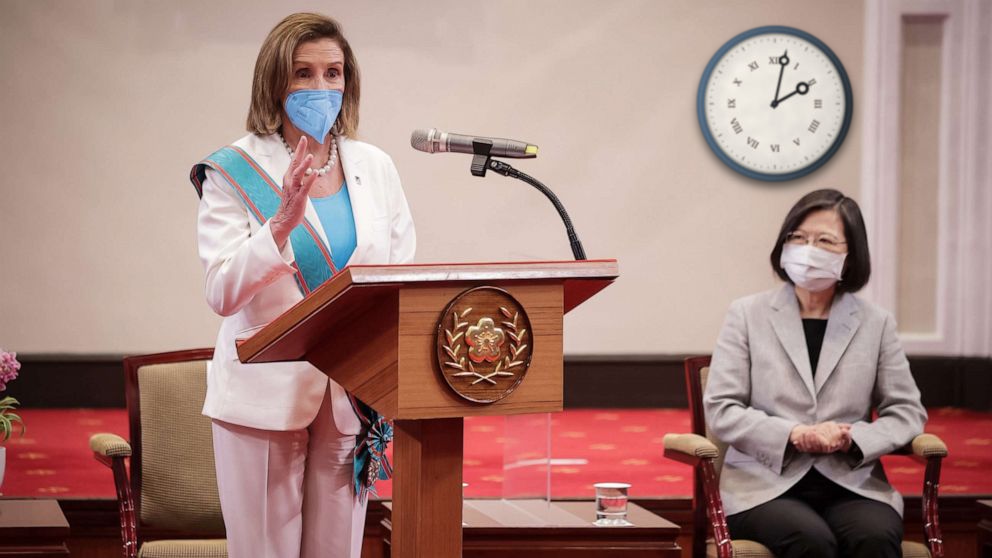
2:02
